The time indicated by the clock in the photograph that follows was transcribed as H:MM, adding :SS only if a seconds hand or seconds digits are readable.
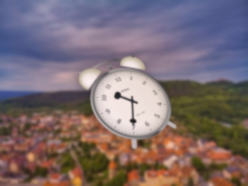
10:35
